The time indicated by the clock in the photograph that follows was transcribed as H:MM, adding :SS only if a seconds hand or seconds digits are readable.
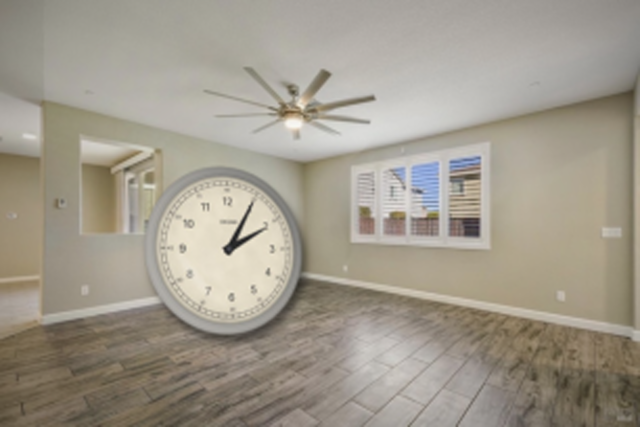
2:05
